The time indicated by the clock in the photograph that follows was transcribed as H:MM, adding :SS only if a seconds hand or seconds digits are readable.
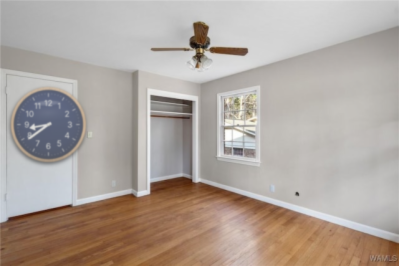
8:39
